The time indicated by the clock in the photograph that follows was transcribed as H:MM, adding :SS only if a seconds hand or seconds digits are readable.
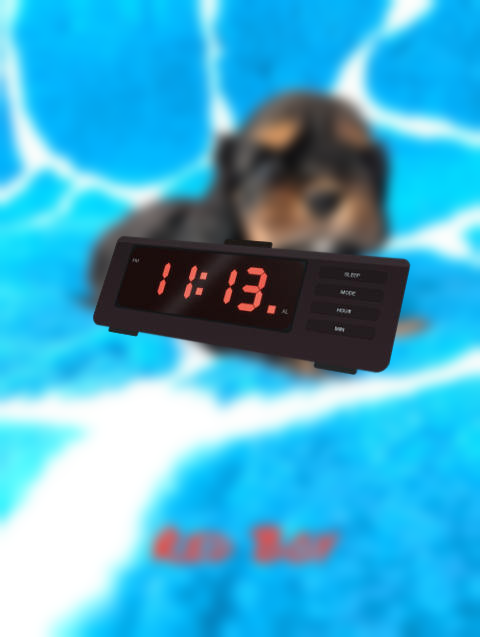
11:13
